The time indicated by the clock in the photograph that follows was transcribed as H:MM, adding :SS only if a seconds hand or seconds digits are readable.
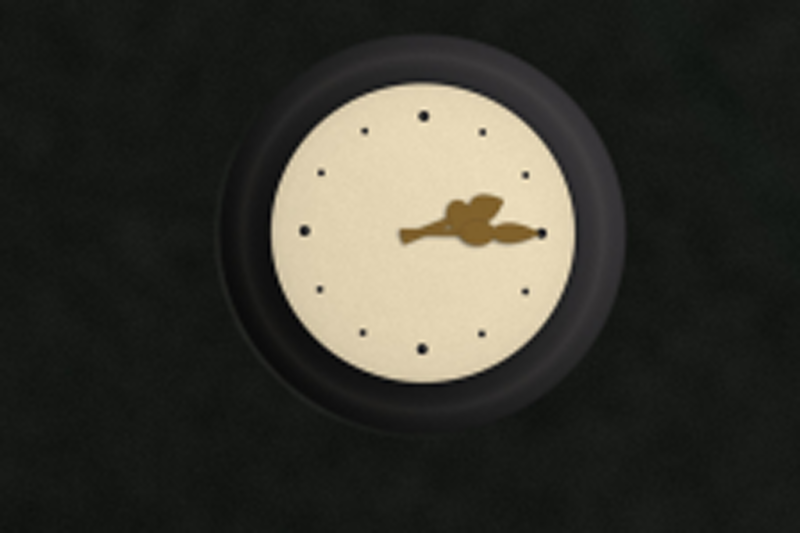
2:15
